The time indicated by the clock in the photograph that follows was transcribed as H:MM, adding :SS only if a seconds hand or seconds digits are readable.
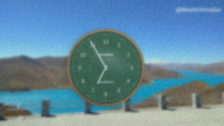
6:55
